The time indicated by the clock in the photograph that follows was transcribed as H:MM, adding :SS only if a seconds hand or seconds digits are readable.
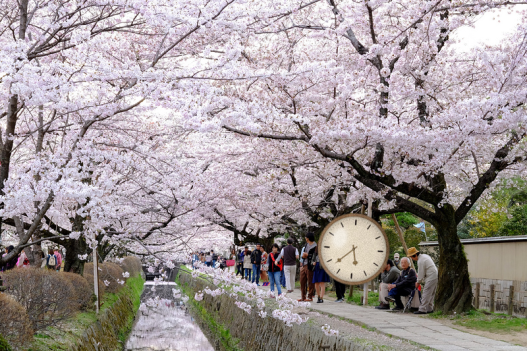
5:38
